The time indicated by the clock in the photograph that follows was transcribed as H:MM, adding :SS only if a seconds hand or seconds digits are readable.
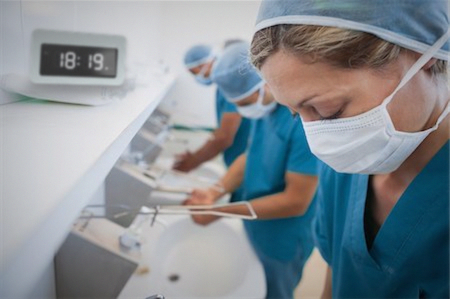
18:19
